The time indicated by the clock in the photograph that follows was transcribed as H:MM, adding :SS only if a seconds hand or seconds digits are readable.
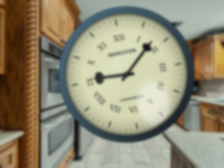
9:08
